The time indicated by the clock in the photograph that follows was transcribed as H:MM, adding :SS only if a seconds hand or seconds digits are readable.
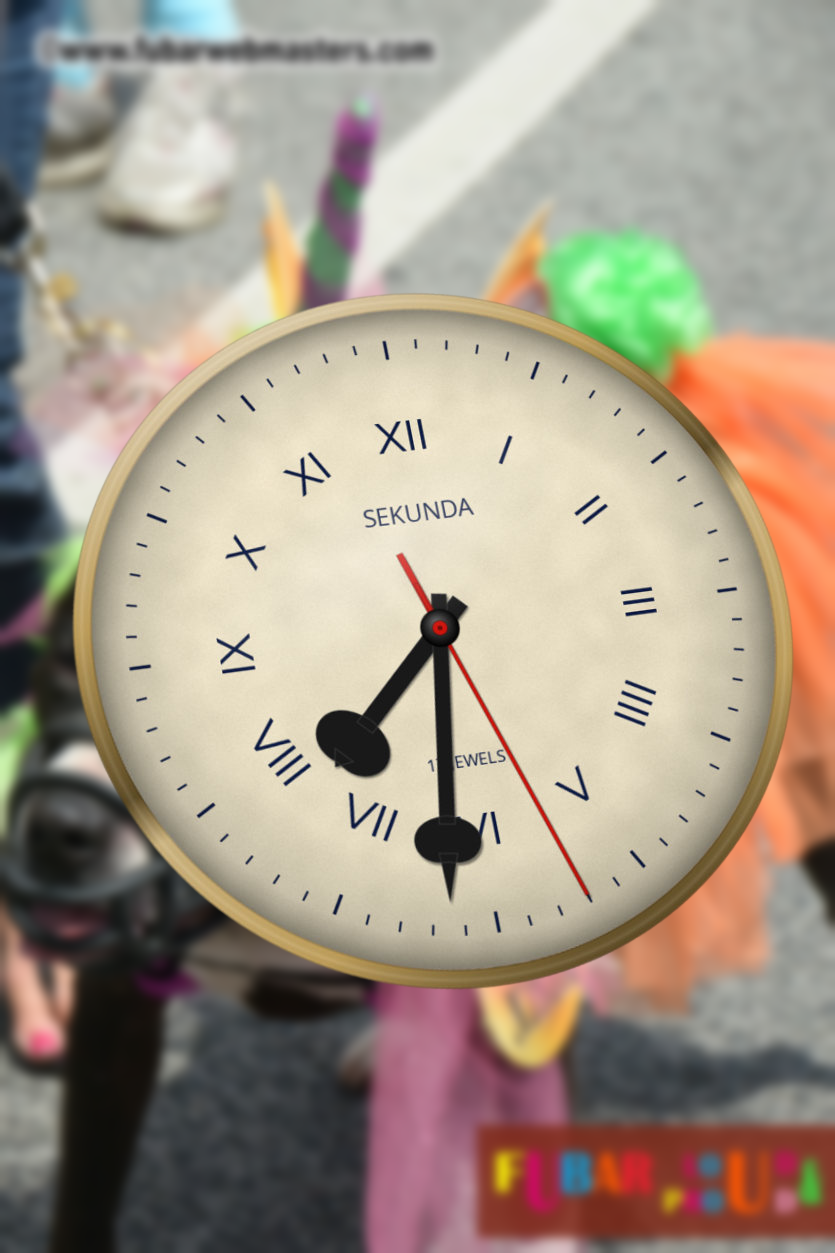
7:31:27
